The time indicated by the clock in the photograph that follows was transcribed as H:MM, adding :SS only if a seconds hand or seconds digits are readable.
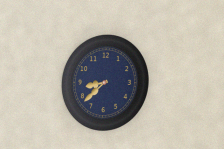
8:38
